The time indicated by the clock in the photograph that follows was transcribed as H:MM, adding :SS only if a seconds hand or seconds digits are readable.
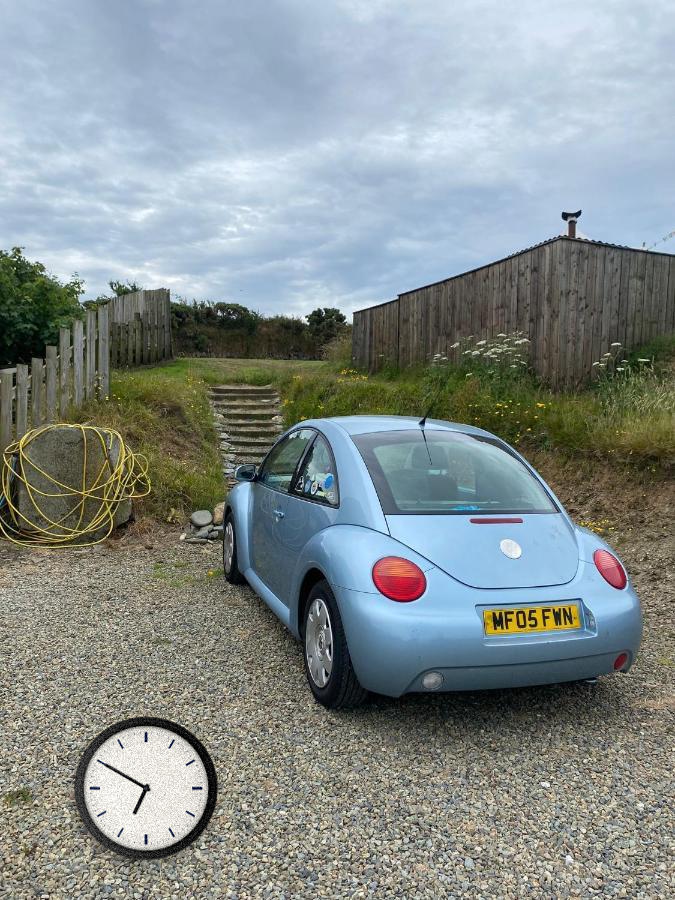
6:50
